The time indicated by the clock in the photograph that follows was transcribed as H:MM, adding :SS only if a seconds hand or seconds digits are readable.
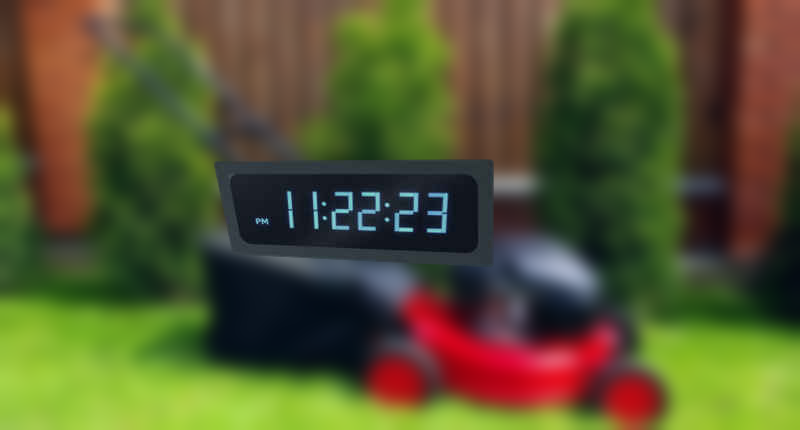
11:22:23
